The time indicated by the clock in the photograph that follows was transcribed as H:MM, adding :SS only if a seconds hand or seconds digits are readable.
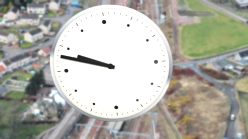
9:48
